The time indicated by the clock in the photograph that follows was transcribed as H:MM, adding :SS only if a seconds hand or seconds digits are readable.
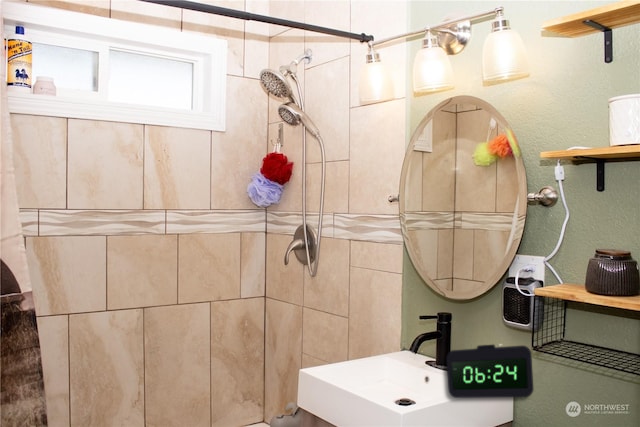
6:24
